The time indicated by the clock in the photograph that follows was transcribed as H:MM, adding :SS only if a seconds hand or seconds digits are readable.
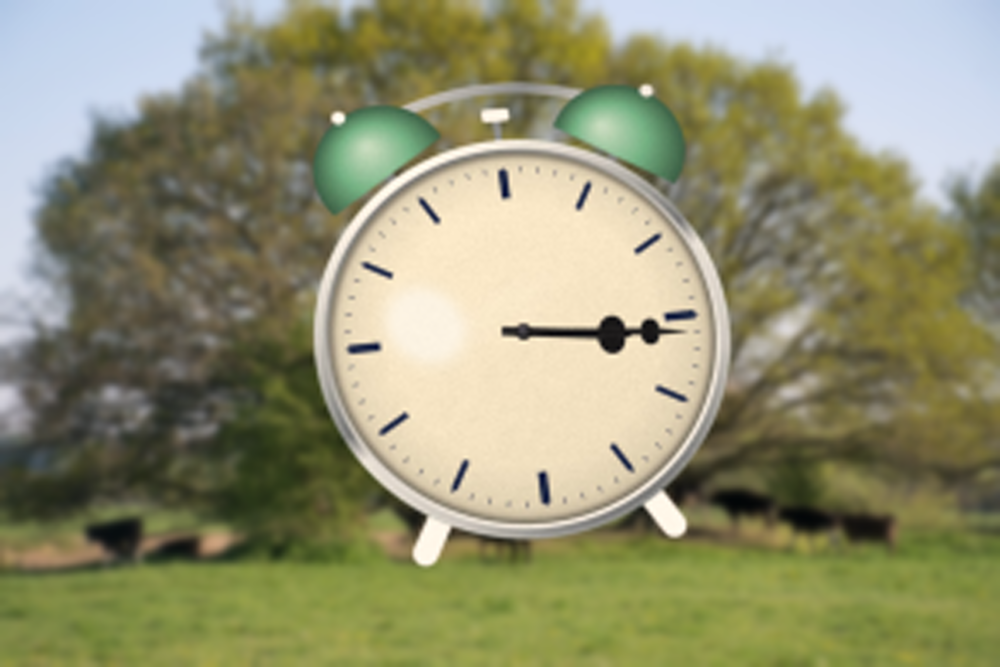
3:16
